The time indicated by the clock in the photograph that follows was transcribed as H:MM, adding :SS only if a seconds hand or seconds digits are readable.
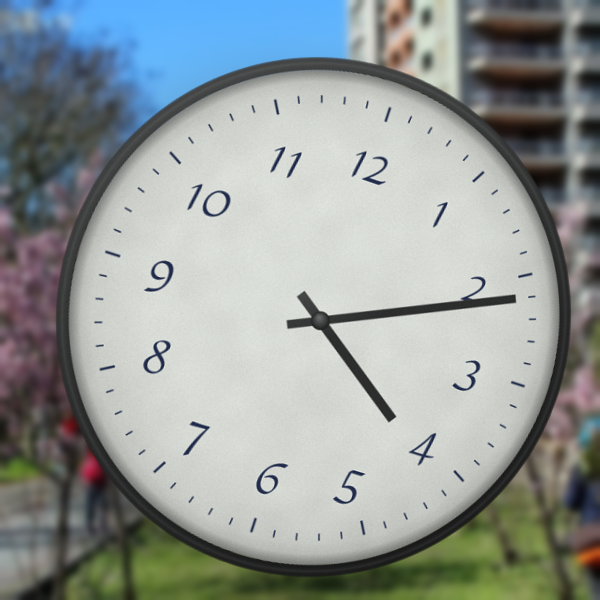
4:11
